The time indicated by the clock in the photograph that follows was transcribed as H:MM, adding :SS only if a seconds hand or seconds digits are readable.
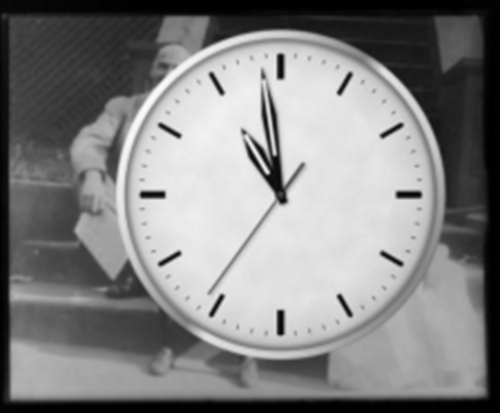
10:58:36
